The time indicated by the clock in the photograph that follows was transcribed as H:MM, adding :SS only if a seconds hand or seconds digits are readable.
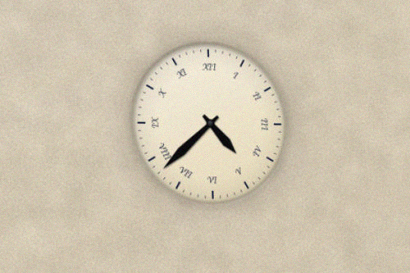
4:38
